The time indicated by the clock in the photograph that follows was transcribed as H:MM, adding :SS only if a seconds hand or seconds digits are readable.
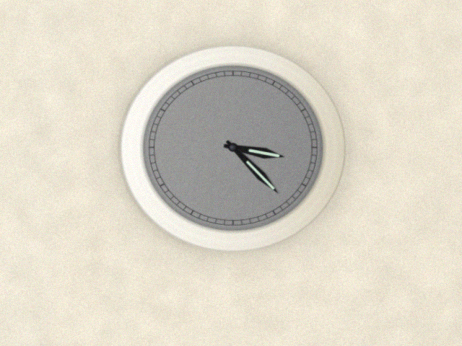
3:23
